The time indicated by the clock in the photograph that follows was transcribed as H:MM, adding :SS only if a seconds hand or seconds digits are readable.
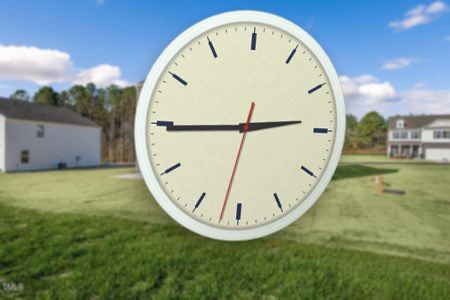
2:44:32
